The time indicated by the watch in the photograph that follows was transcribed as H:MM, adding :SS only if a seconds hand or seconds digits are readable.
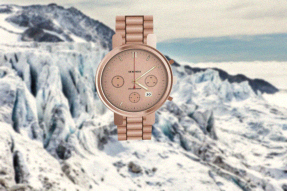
4:09
